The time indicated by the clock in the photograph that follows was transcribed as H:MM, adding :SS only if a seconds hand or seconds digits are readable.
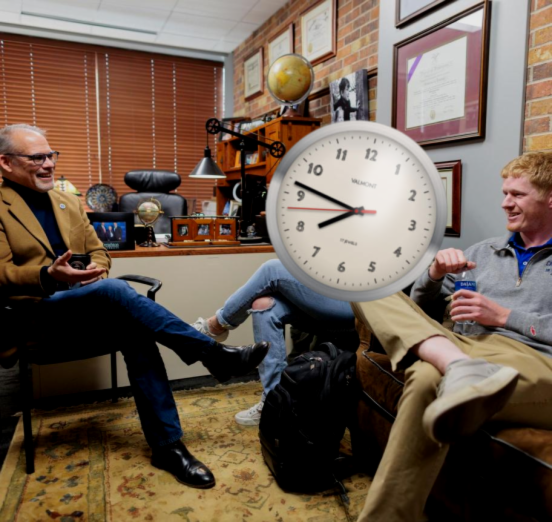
7:46:43
